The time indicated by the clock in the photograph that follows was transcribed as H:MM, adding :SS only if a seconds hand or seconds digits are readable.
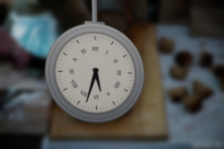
5:33
